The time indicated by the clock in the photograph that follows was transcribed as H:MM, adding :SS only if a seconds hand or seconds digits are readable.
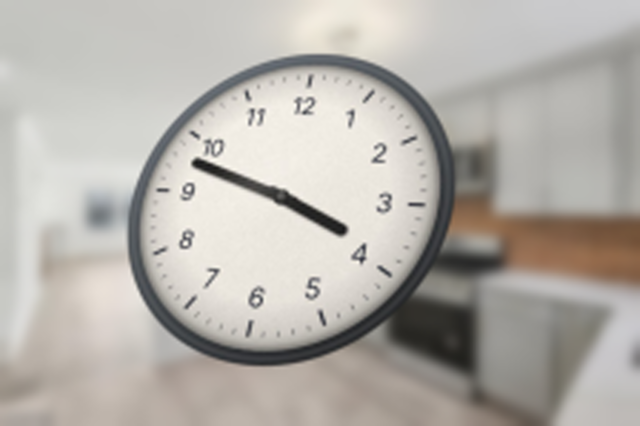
3:48
